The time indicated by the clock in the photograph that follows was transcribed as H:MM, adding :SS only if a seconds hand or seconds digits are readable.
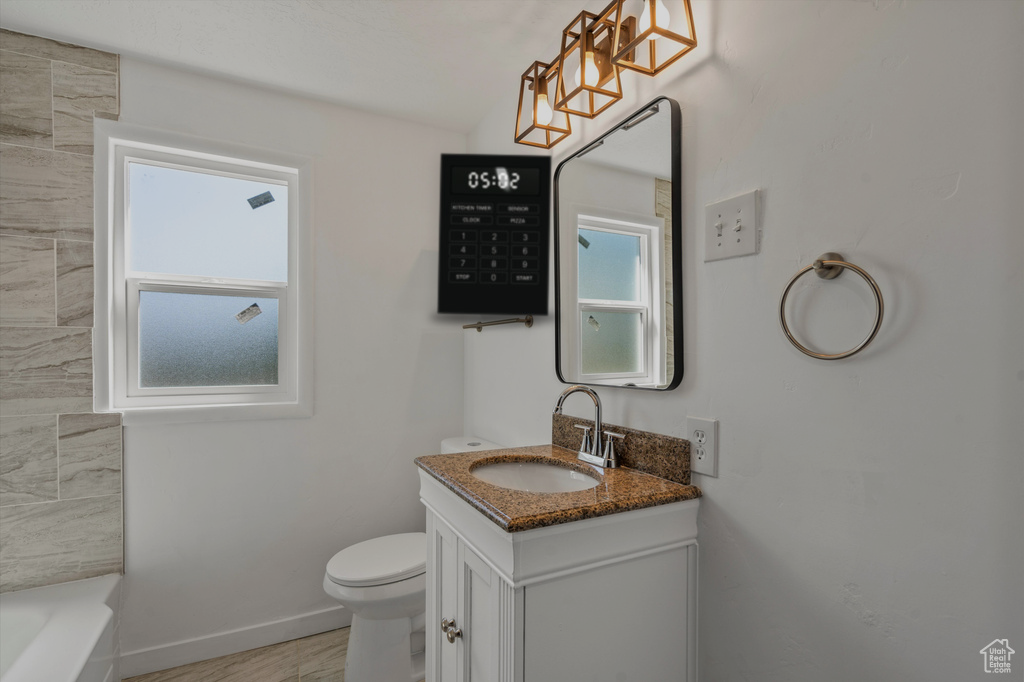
5:02
